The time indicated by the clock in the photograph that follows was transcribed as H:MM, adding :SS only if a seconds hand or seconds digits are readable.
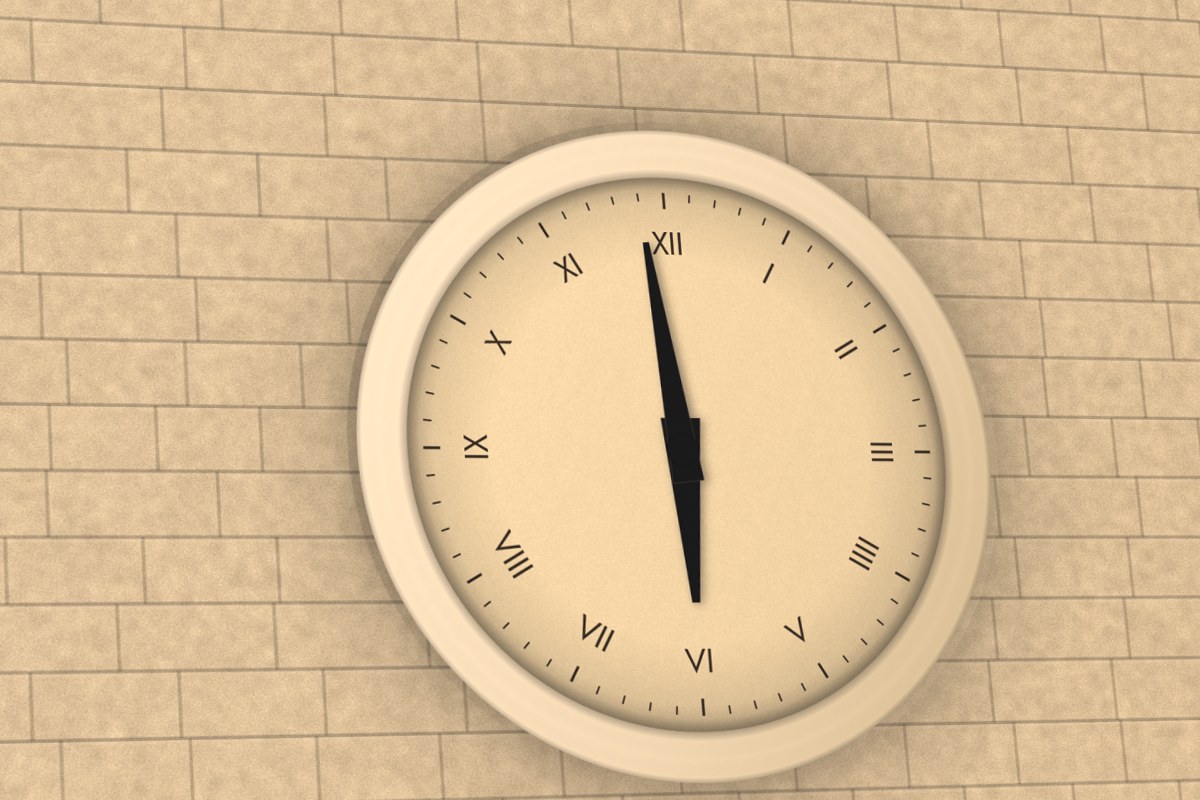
5:59
